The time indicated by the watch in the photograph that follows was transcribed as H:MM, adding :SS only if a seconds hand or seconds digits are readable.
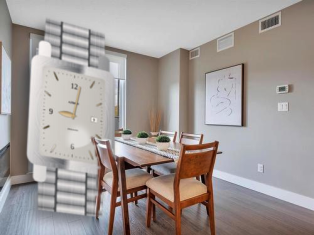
9:02
